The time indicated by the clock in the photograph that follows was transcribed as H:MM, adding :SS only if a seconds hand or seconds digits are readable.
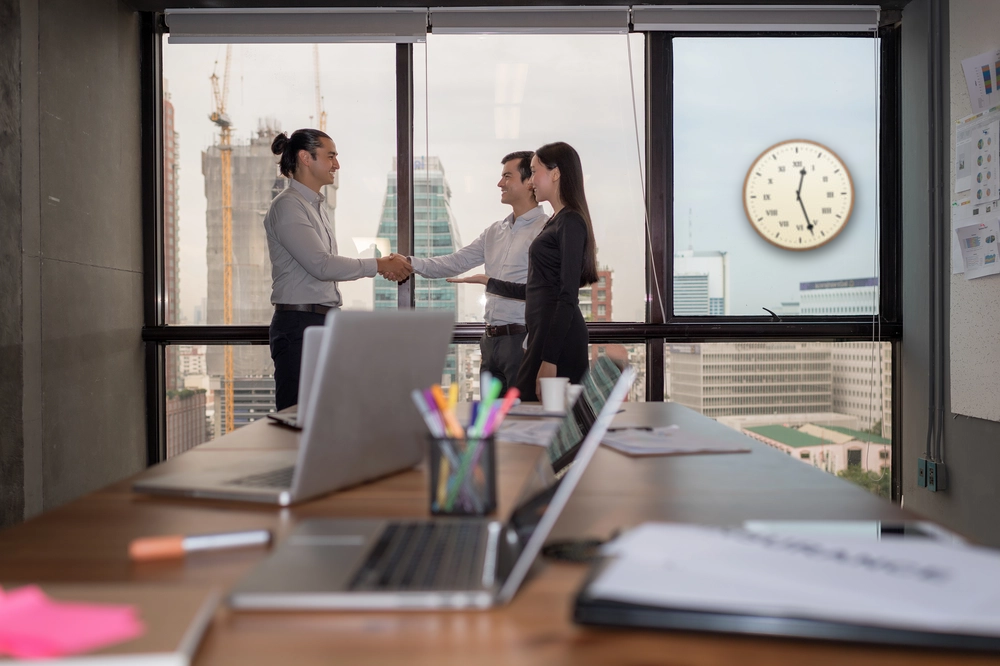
12:27
